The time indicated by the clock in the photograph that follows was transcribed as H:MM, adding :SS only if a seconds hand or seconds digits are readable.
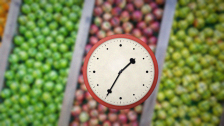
1:35
